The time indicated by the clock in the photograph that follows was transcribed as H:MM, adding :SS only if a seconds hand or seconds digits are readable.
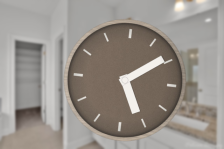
5:09
